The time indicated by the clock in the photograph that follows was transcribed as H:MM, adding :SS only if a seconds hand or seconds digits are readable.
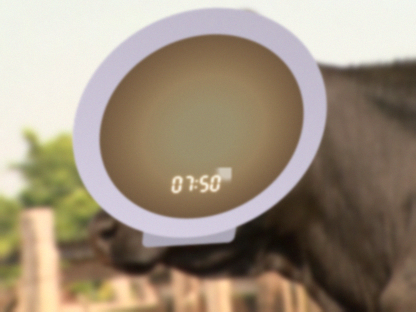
7:50
